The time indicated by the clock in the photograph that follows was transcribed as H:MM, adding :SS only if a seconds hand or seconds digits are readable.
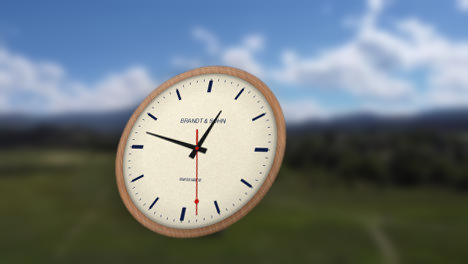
12:47:28
